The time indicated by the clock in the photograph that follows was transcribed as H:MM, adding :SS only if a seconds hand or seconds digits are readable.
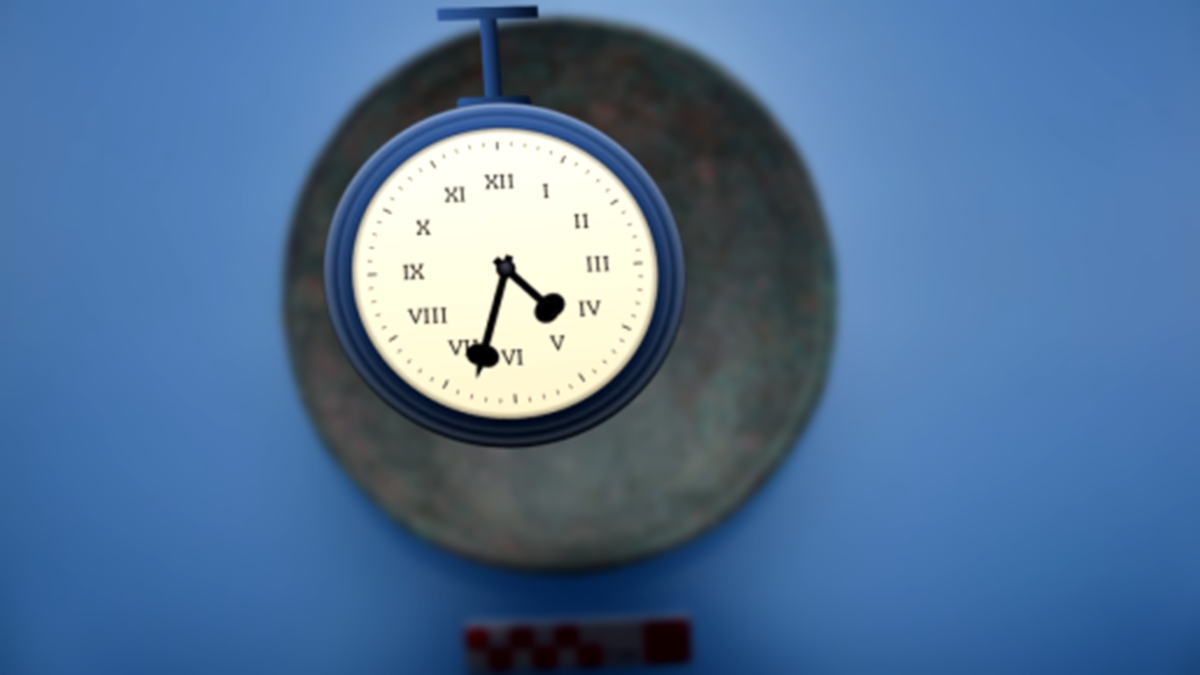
4:33
